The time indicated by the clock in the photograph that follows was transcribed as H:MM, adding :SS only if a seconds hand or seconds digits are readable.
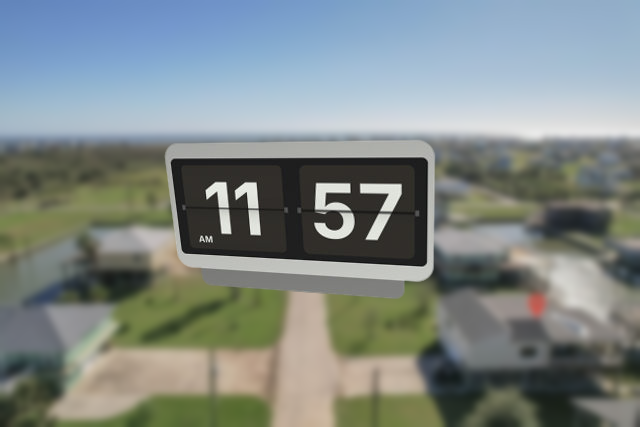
11:57
